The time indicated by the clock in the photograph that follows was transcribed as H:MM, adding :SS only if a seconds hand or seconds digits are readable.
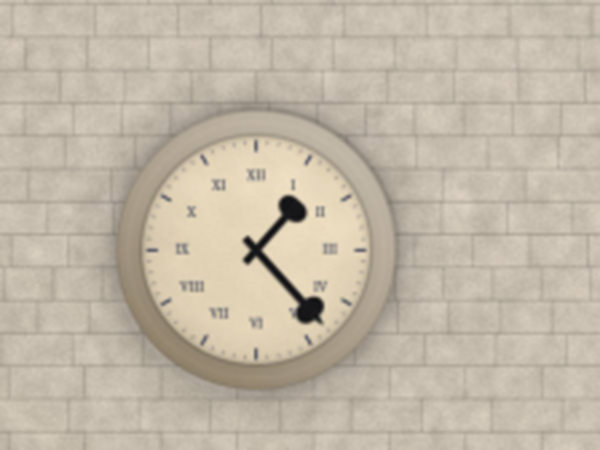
1:23
